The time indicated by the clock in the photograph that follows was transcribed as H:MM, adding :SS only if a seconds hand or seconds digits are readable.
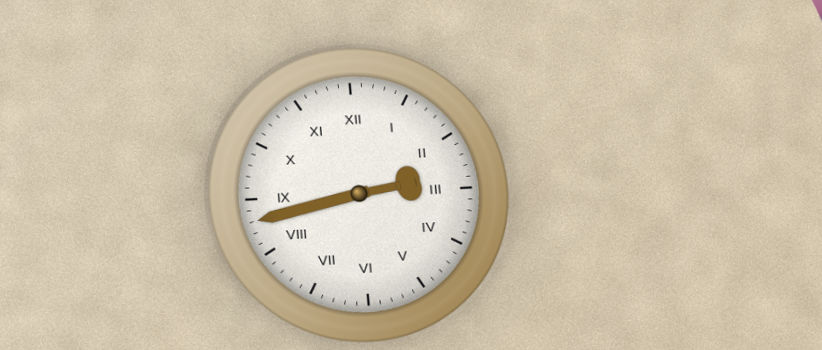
2:43
